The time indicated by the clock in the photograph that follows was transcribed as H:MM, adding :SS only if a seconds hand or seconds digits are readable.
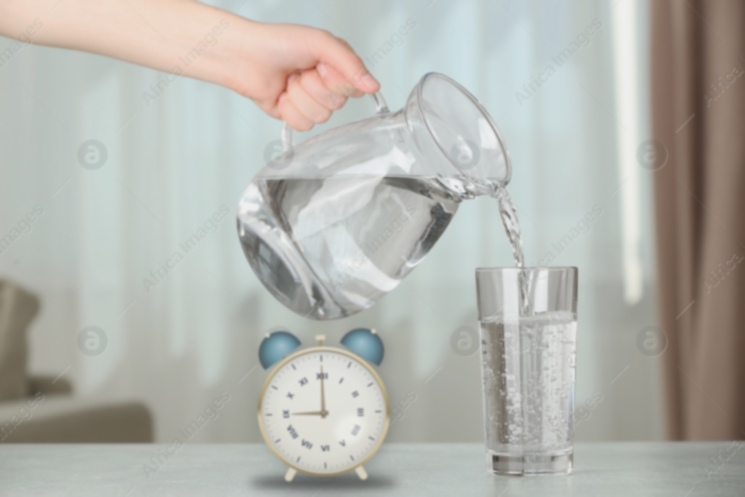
9:00
